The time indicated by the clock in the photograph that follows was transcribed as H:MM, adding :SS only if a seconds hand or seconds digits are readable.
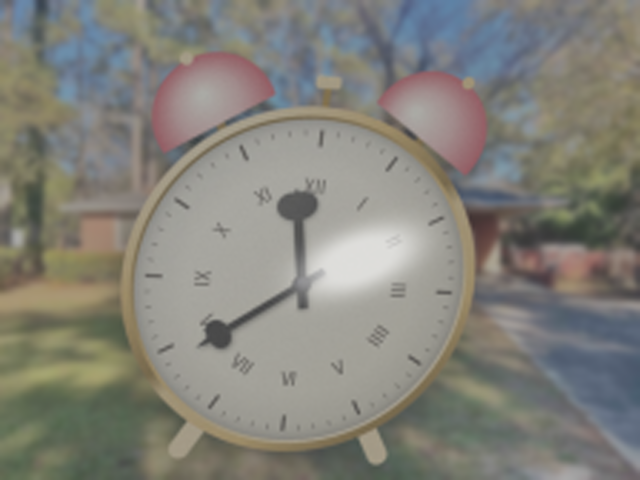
11:39
